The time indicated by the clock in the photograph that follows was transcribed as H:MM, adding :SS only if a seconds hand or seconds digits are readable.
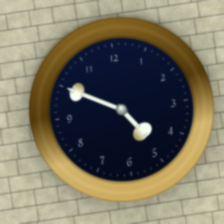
4:50
